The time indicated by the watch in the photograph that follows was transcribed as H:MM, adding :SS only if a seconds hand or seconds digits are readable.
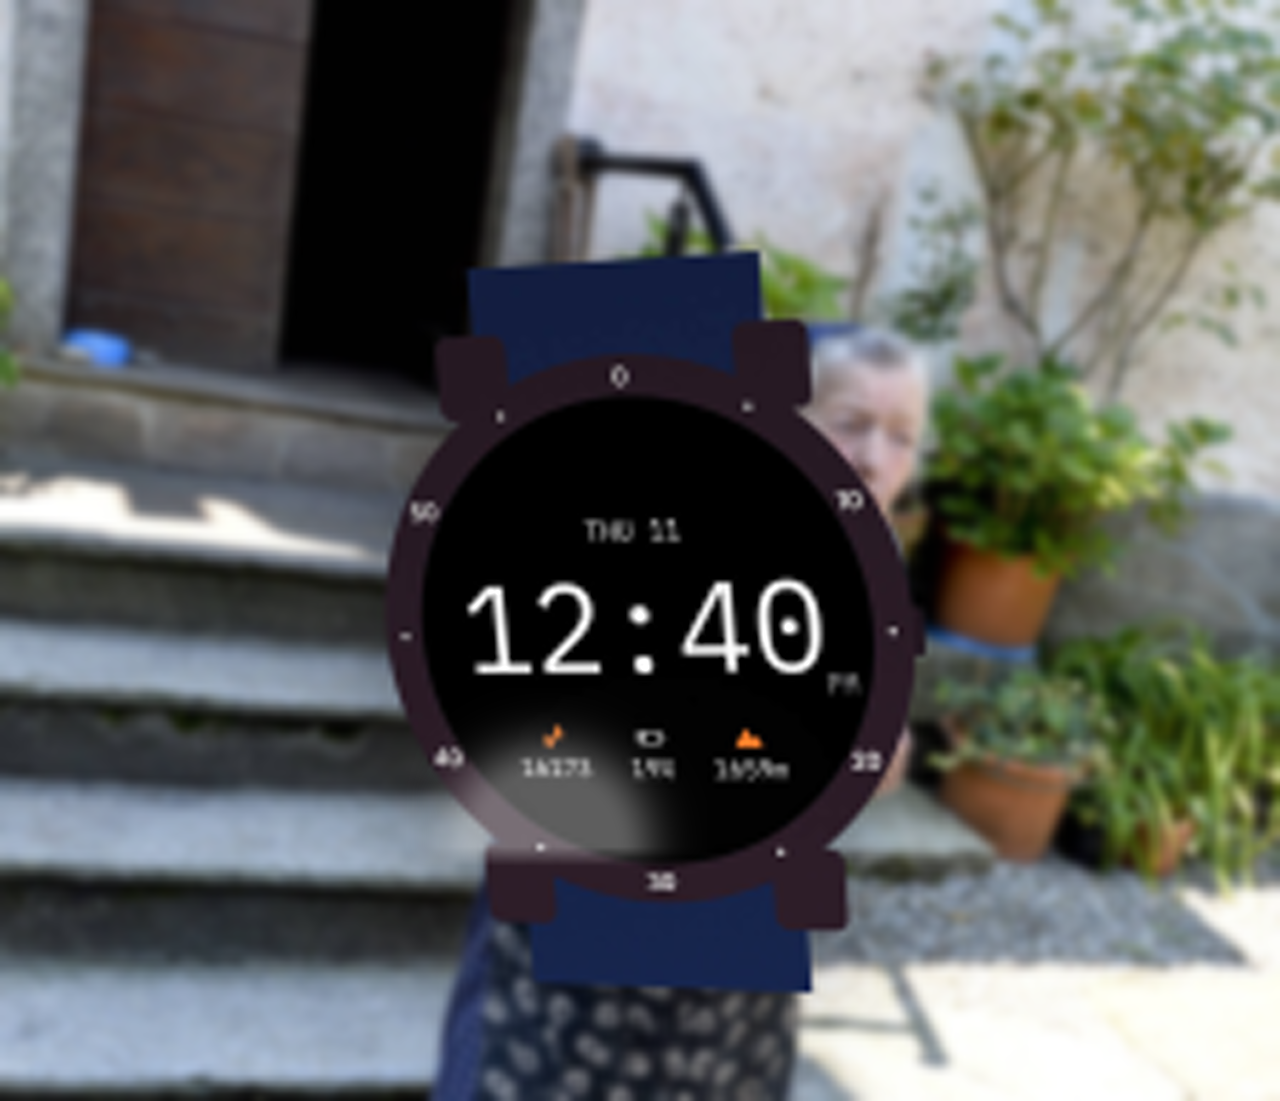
12:40
